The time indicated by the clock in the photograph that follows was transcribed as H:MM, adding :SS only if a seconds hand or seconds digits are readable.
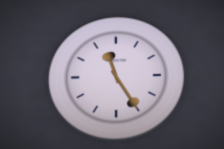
11:25
